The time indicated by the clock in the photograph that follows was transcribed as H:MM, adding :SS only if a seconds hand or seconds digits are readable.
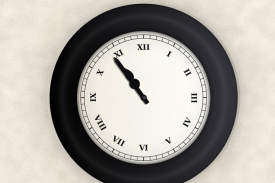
10:54
